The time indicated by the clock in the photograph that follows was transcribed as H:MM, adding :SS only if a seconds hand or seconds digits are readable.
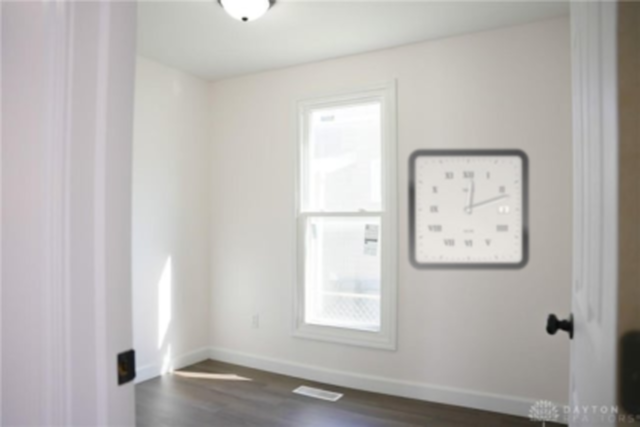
12:12
